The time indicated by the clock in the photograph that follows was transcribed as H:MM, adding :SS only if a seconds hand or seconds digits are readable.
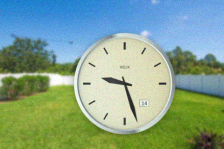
9:27
